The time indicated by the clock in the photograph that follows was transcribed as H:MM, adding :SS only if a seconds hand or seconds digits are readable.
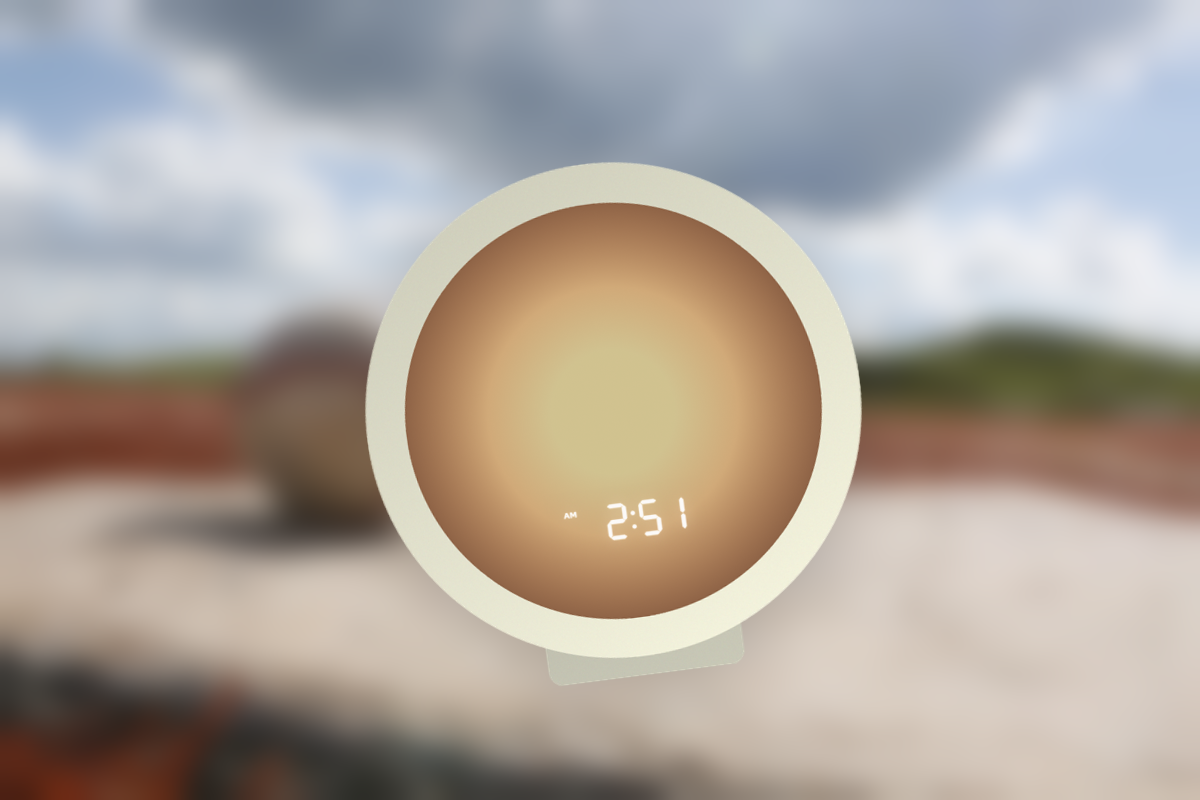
2:51
